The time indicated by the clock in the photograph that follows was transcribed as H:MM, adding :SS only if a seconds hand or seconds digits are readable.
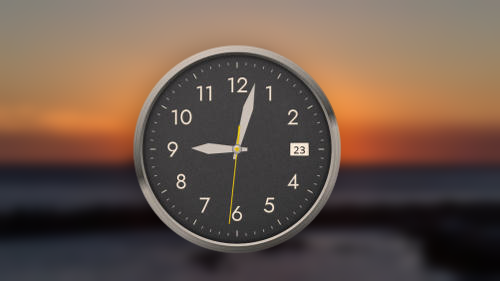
9:02:31
